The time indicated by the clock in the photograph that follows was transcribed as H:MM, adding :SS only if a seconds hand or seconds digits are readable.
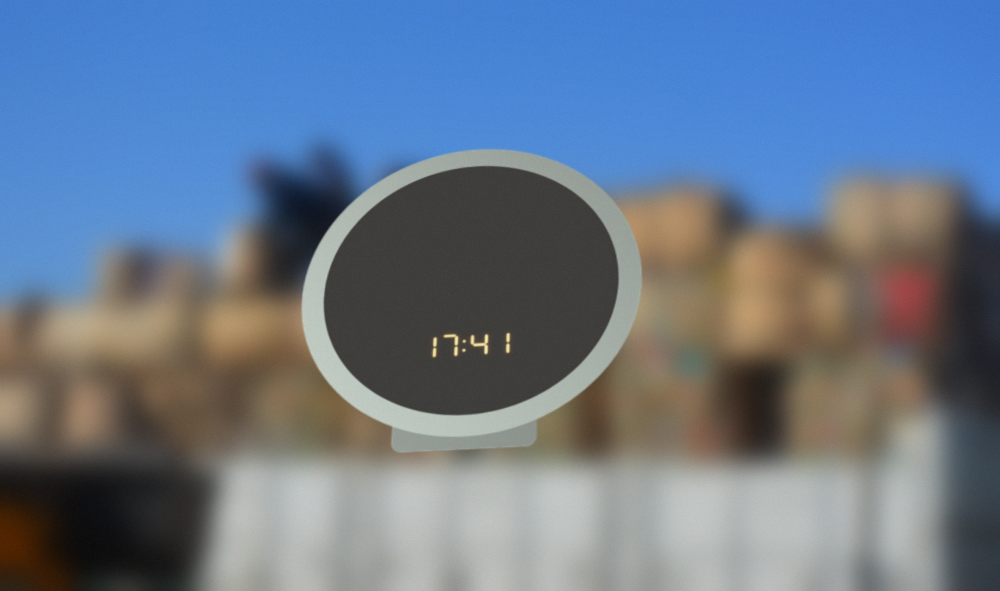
17:41
